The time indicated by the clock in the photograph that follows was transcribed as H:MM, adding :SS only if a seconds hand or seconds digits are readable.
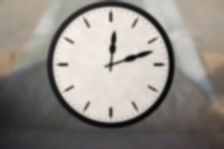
12:12
